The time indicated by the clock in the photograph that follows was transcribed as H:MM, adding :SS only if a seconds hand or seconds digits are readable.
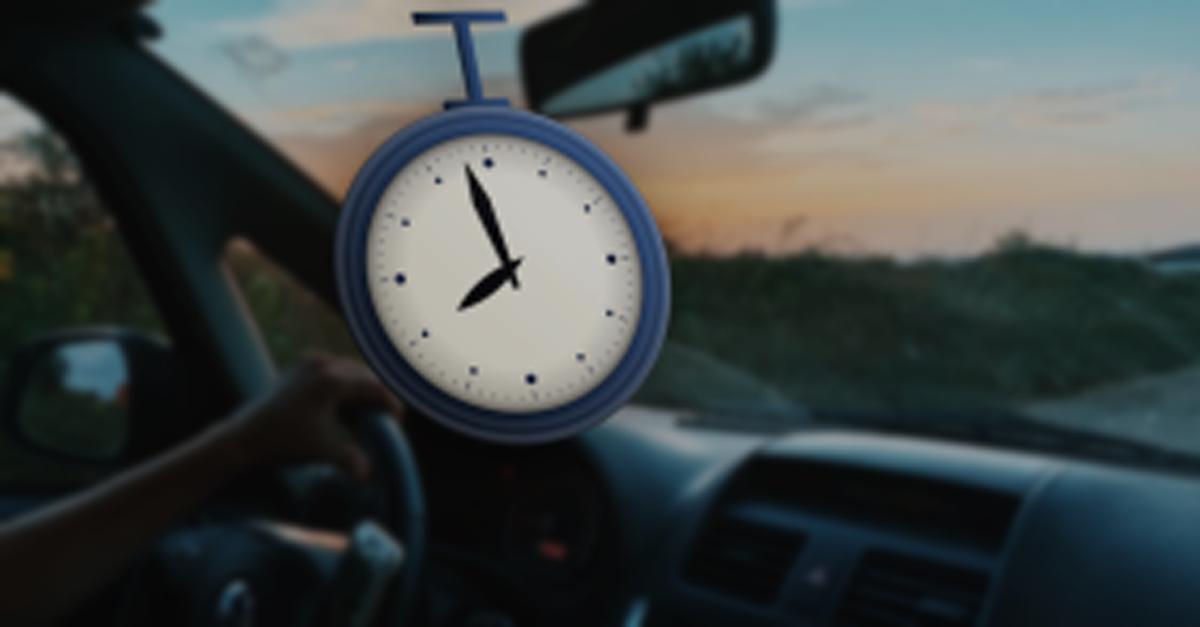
7:58
